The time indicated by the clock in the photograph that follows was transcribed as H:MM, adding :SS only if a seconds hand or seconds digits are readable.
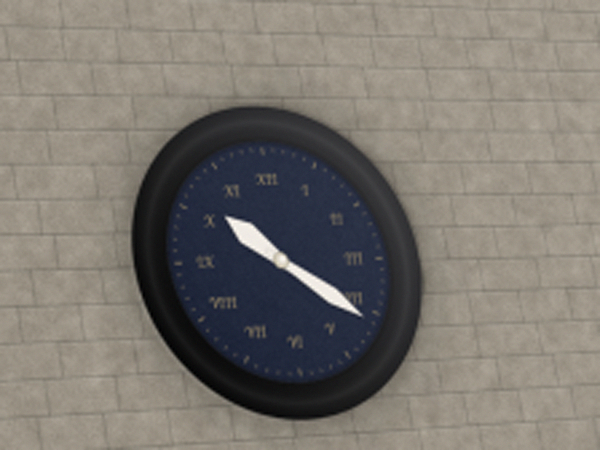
10:21
